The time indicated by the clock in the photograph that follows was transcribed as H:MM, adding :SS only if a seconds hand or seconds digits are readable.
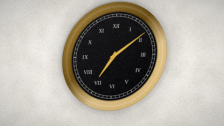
7:09
